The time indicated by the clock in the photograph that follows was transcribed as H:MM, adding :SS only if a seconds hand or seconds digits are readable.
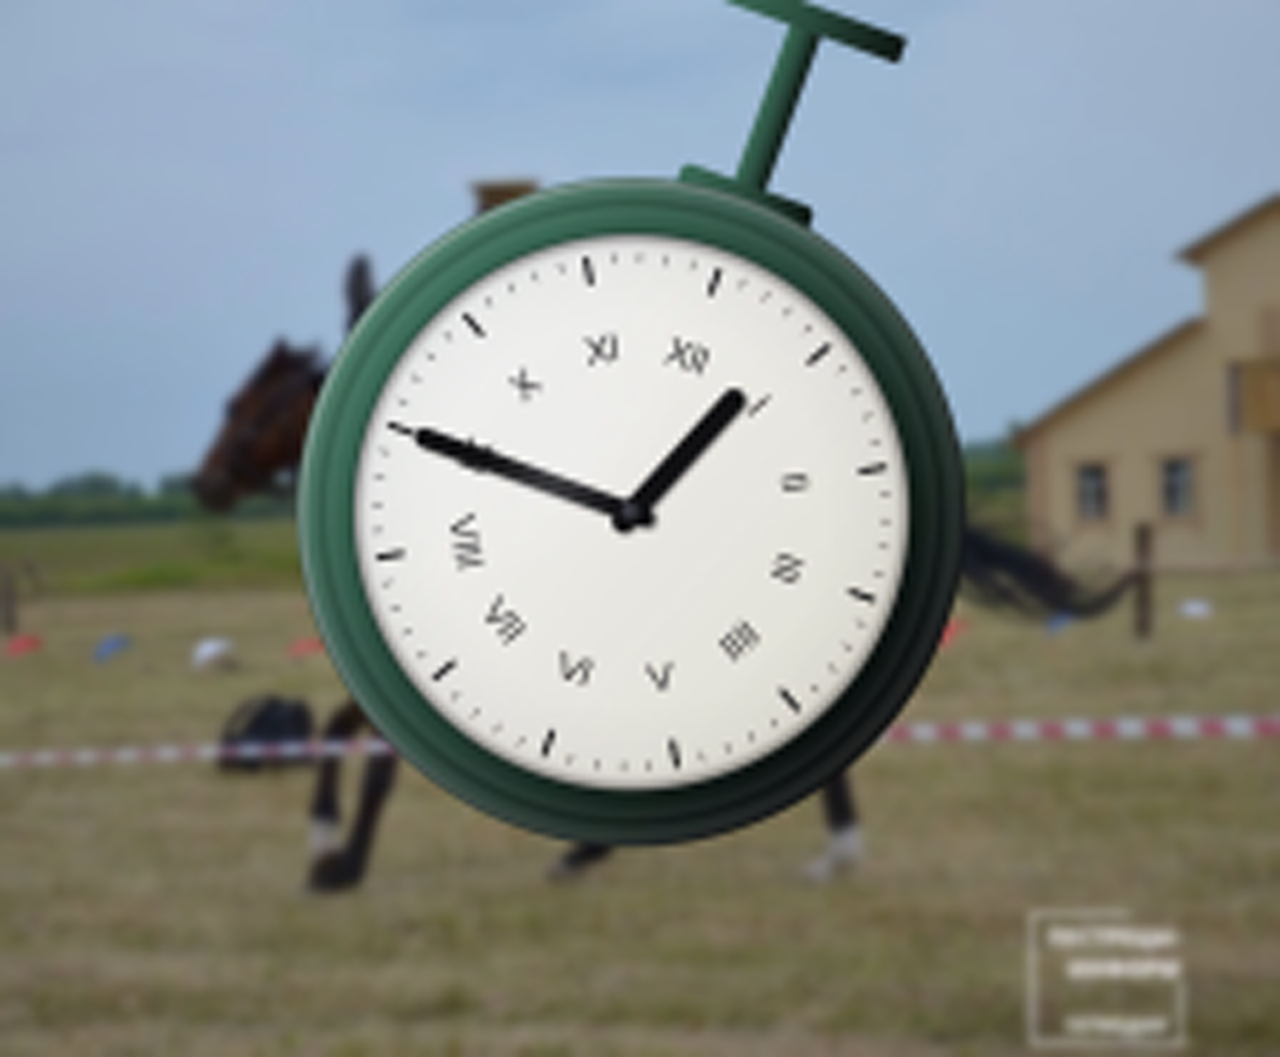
12:45
